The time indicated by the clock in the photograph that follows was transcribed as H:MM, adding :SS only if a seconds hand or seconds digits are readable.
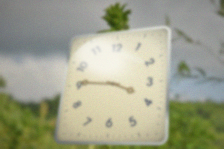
3:46
